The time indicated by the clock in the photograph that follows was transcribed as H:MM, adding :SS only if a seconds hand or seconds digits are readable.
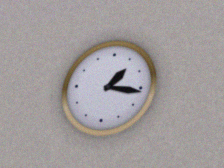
1:16
